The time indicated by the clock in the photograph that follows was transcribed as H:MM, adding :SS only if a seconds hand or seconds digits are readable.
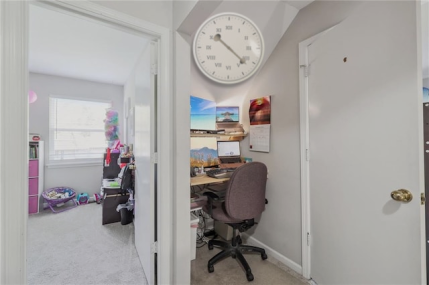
10:22
